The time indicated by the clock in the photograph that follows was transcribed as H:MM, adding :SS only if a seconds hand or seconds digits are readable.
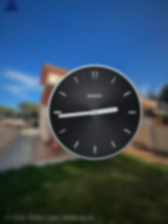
2:44
